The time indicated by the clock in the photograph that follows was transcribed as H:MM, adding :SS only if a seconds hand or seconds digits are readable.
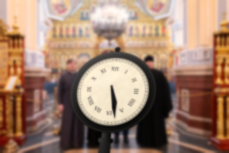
5:28
